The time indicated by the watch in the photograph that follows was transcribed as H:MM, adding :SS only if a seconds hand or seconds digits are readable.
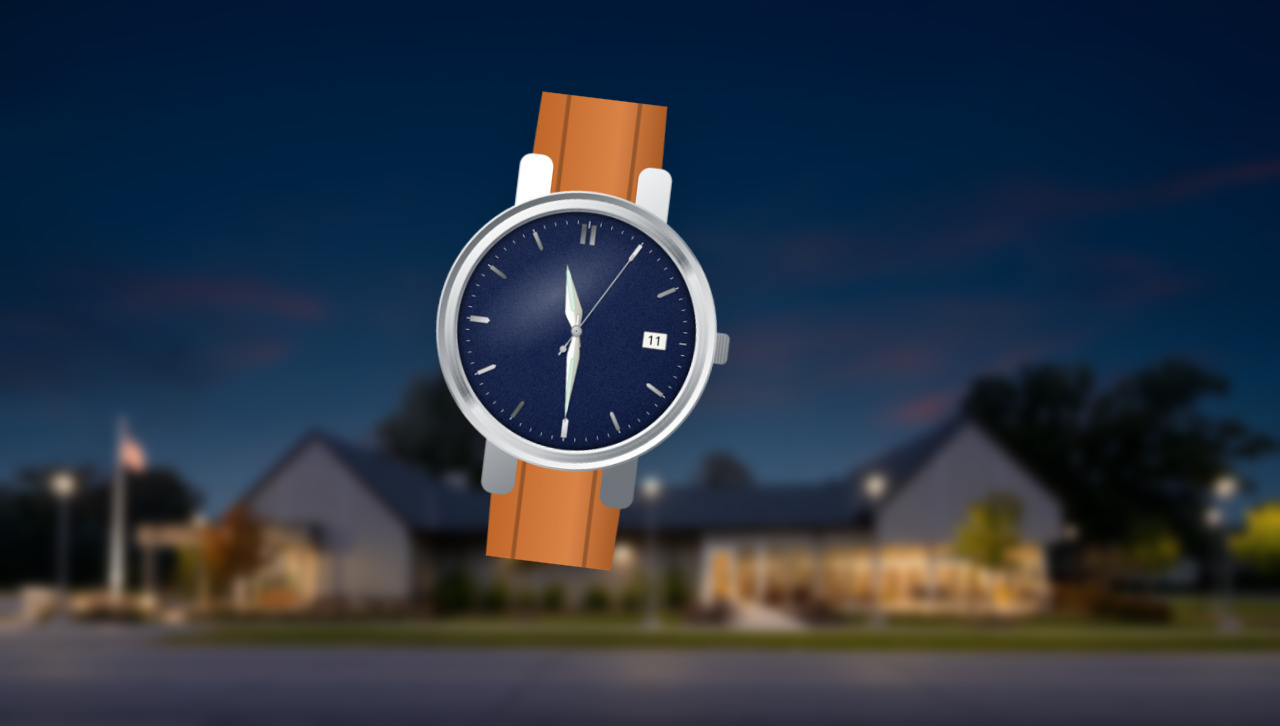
11:30:05
